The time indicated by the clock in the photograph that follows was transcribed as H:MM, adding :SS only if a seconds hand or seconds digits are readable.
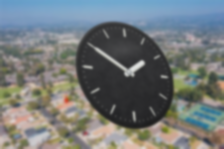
1:50
